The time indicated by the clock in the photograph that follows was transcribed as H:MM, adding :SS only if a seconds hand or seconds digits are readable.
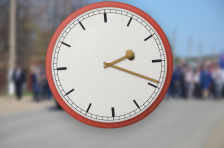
2:19
